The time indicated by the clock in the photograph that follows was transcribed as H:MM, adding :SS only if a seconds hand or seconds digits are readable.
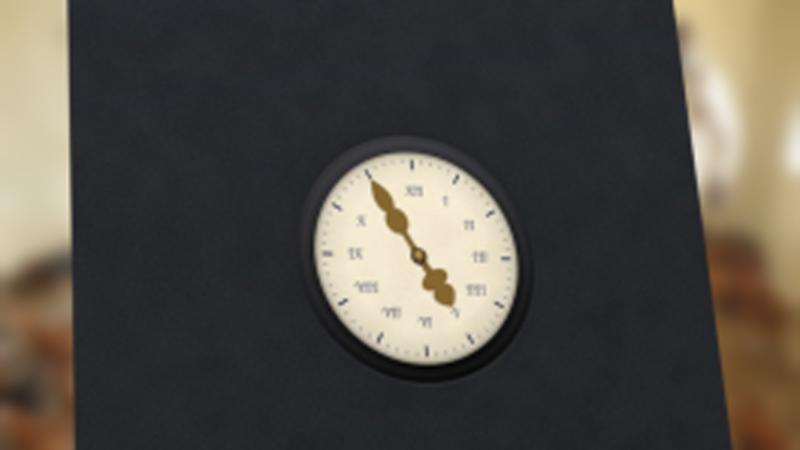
4:55
